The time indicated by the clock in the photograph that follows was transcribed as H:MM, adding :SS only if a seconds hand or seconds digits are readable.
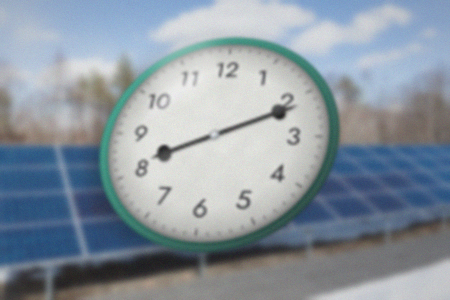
8:11
